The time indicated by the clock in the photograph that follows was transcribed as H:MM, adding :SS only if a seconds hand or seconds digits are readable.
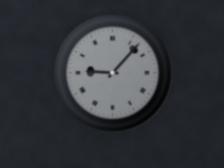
9:07
